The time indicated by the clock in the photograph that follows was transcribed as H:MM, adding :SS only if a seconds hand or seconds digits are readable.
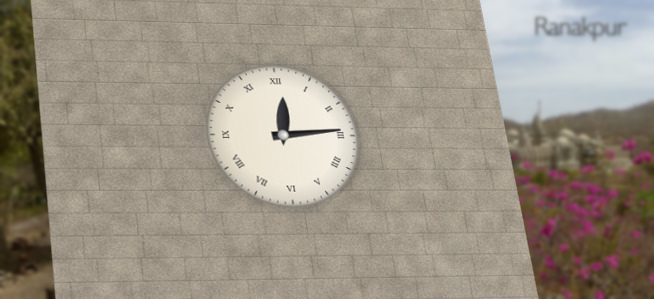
12:14
